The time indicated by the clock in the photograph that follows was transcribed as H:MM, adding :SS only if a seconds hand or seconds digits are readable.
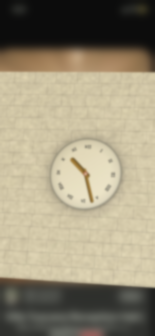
10:27
